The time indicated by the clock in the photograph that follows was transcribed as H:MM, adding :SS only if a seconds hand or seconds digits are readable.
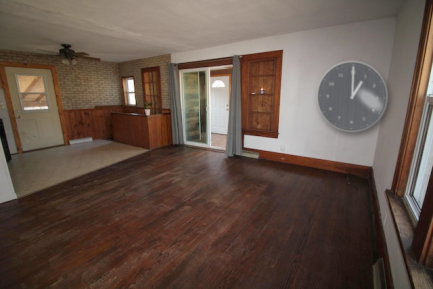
1:00
